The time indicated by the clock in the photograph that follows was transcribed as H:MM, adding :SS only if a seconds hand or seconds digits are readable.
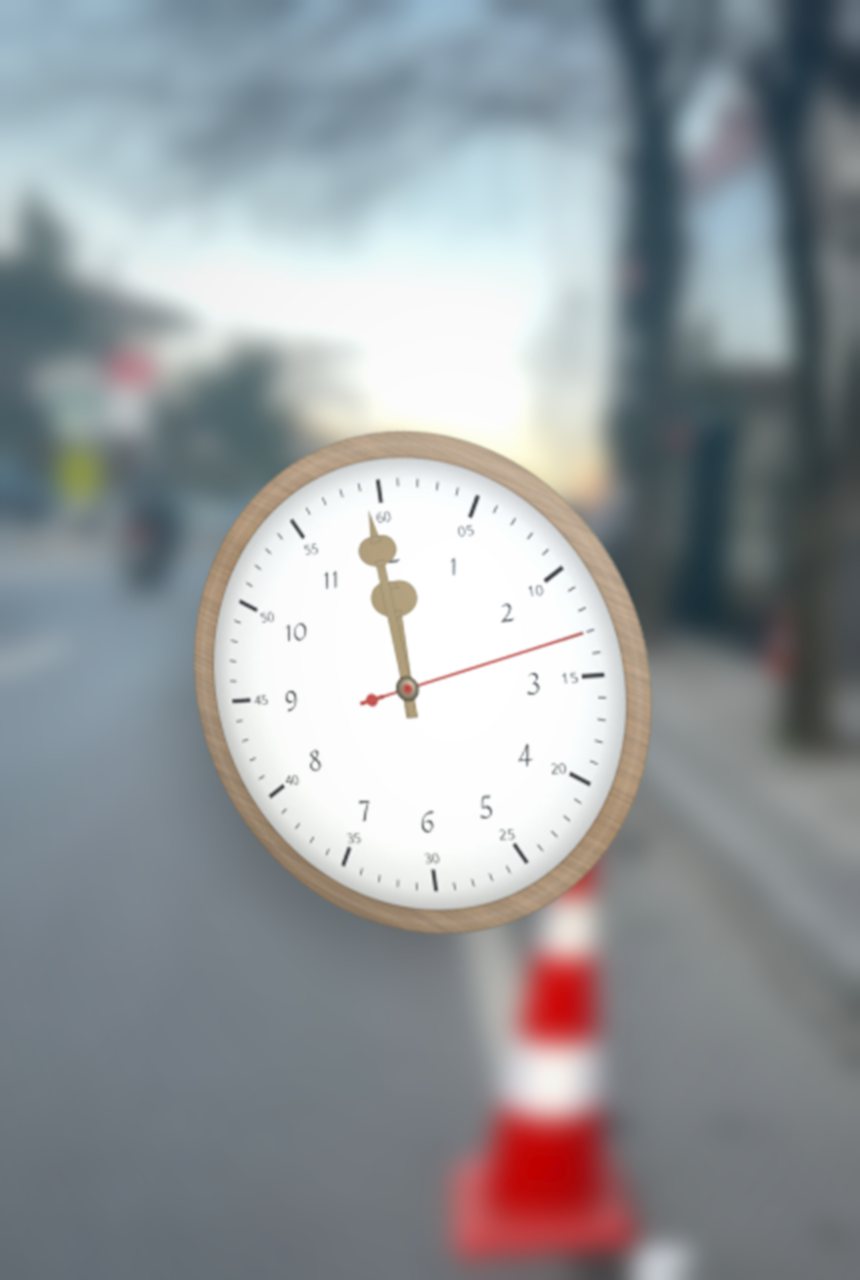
11:59:13
